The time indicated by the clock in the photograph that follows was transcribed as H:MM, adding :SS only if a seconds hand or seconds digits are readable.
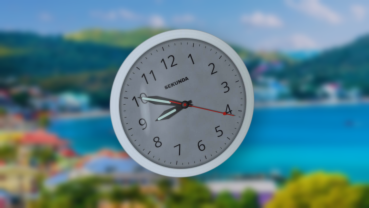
8:50:21
